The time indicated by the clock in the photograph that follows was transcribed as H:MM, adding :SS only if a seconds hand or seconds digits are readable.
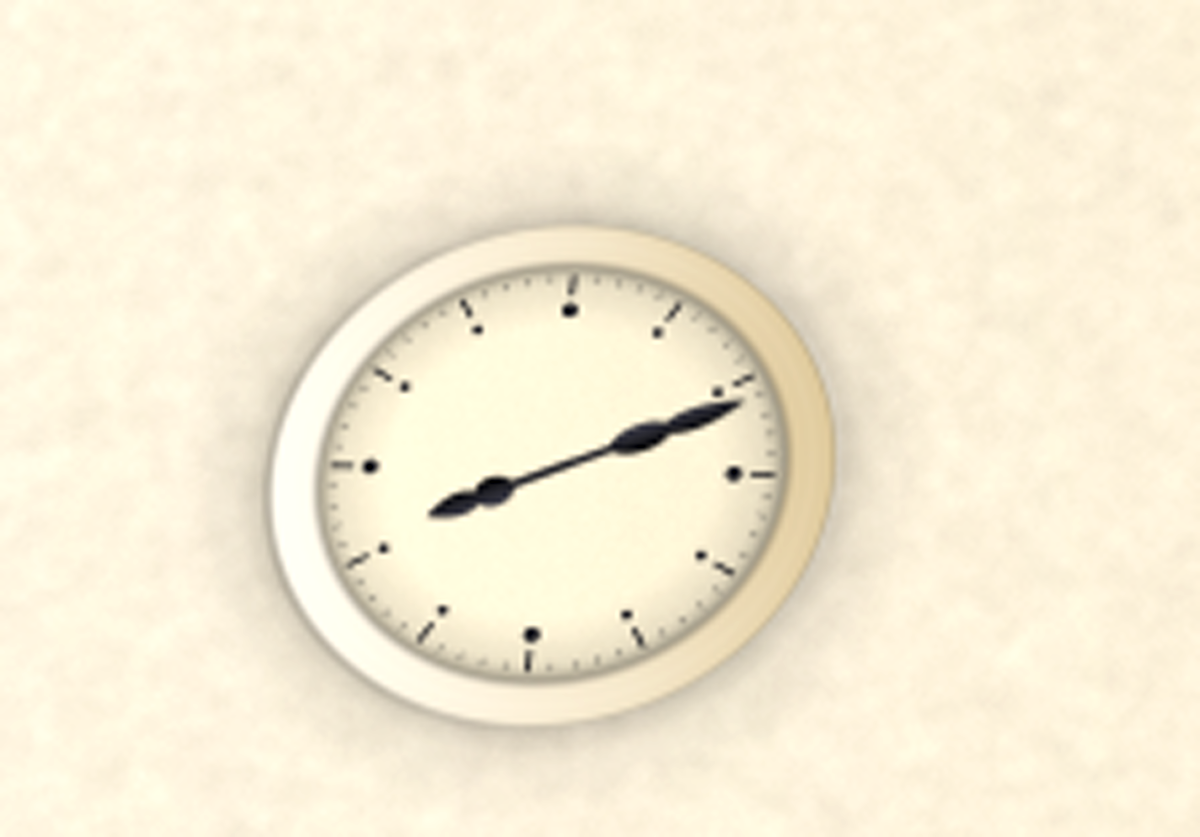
8:11
